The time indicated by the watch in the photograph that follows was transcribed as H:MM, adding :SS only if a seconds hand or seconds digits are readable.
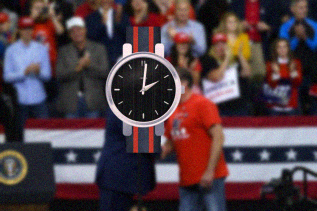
2:01
